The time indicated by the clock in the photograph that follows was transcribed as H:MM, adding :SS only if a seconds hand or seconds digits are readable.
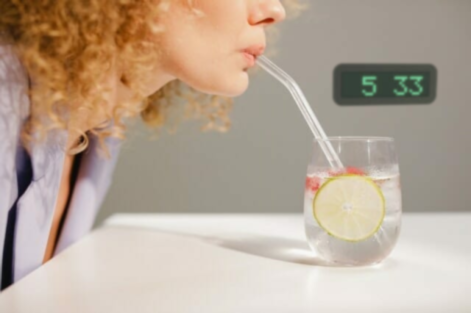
5:33
